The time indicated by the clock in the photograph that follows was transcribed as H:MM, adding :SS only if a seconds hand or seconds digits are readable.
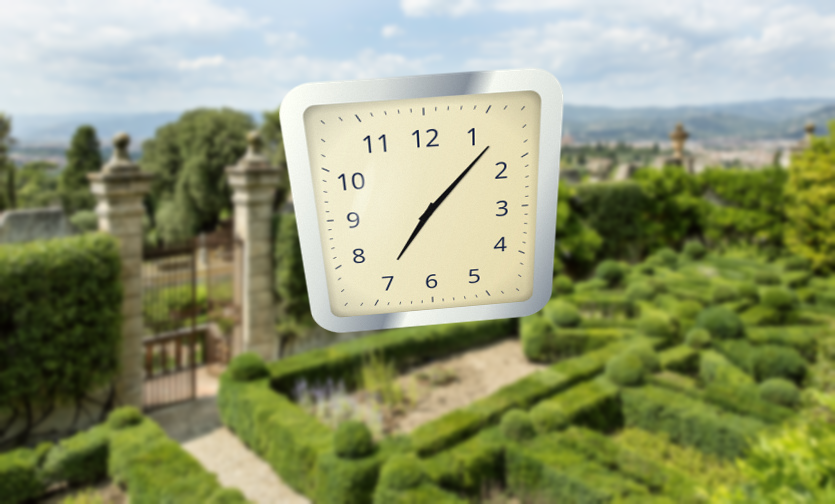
7:07
